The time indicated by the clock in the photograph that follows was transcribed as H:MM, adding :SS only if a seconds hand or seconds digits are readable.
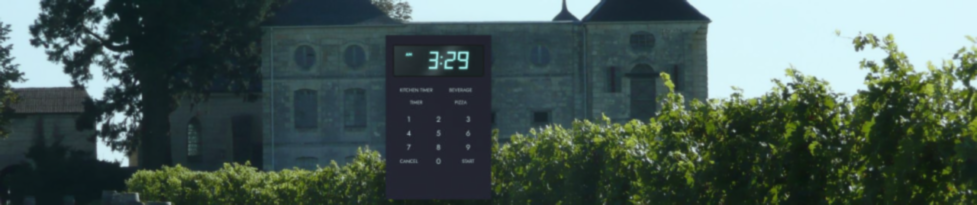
3:29
